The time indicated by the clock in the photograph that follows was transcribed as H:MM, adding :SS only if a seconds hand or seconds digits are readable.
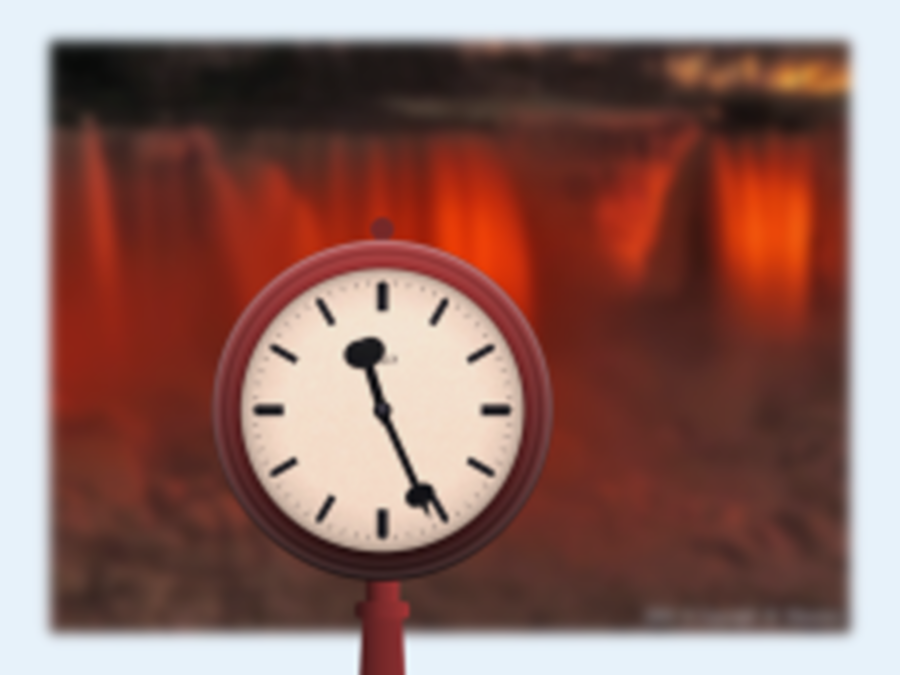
11:26
